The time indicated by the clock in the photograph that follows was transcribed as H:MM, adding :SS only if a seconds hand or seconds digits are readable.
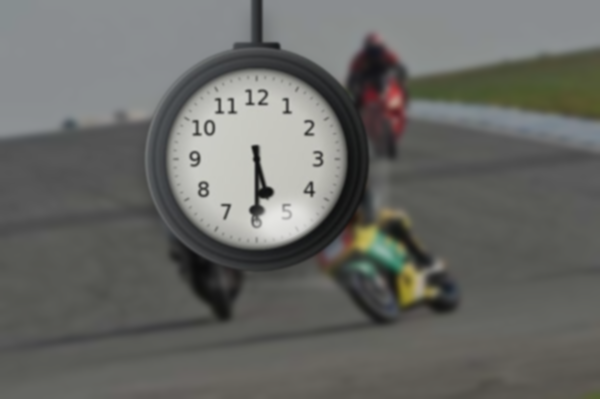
5:30
